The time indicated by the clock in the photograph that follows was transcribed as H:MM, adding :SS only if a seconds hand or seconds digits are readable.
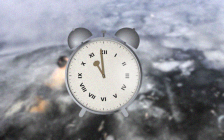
10:59
